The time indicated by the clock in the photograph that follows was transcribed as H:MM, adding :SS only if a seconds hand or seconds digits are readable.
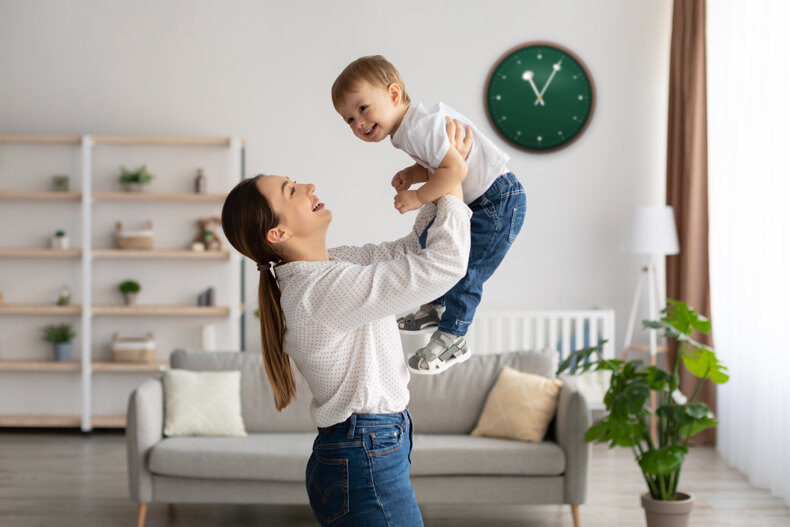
11:05
